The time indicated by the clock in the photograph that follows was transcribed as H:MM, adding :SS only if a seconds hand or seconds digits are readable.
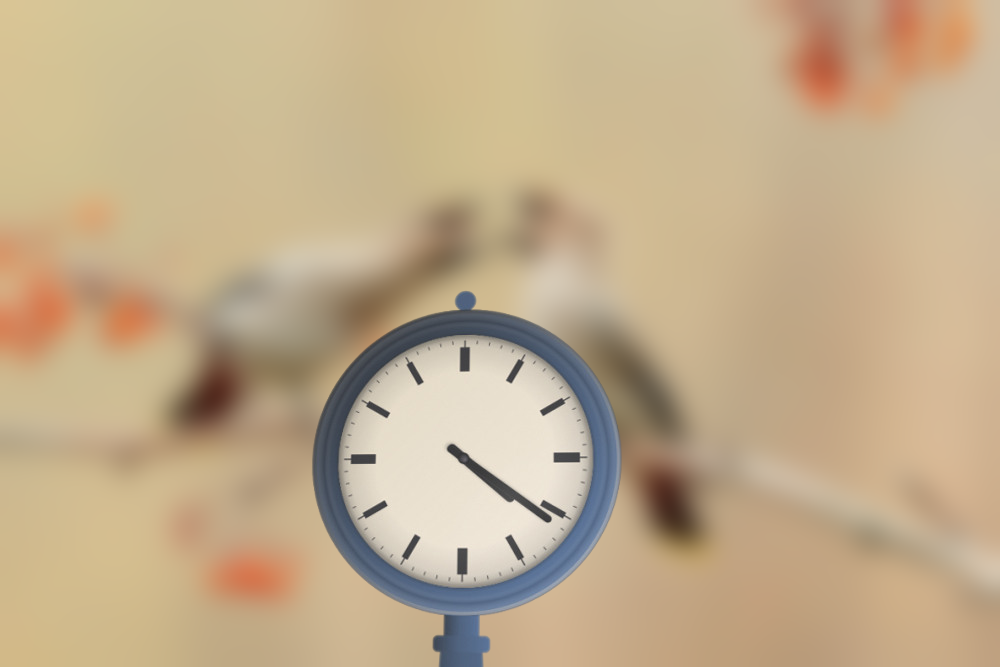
4:21
